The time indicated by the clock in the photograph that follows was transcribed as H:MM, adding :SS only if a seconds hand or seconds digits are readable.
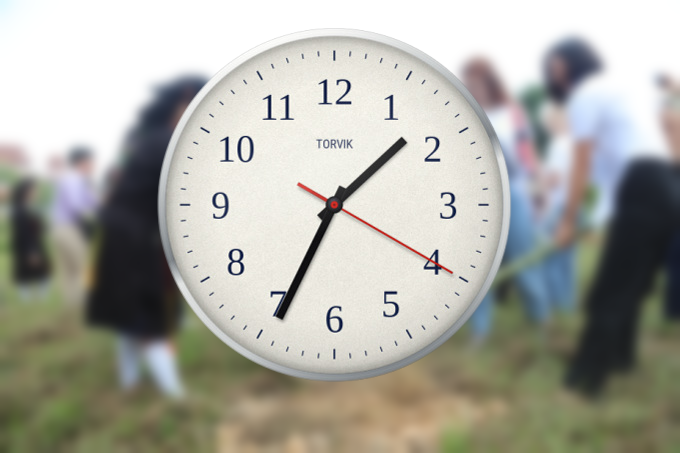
1:34:20
